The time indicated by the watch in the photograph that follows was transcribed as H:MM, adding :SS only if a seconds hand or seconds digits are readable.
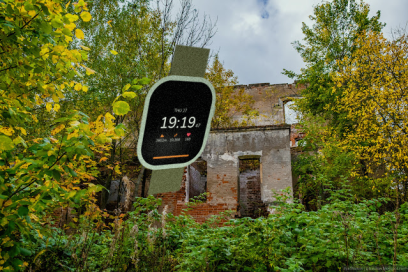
19:19
